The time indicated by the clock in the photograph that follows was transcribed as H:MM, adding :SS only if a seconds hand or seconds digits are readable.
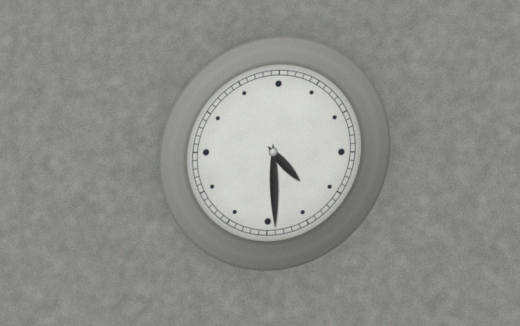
4:29
